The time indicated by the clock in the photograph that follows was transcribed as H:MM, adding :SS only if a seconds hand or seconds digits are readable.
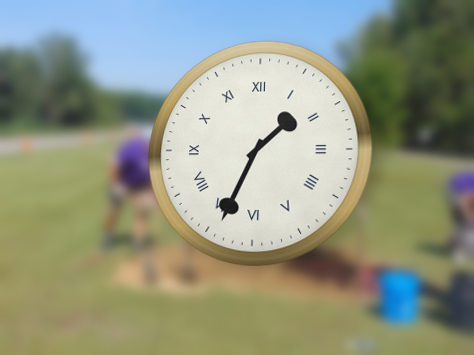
1:34
